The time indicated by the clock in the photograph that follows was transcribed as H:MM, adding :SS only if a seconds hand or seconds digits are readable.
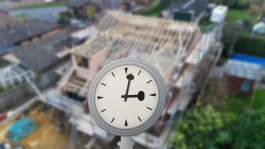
3:02
